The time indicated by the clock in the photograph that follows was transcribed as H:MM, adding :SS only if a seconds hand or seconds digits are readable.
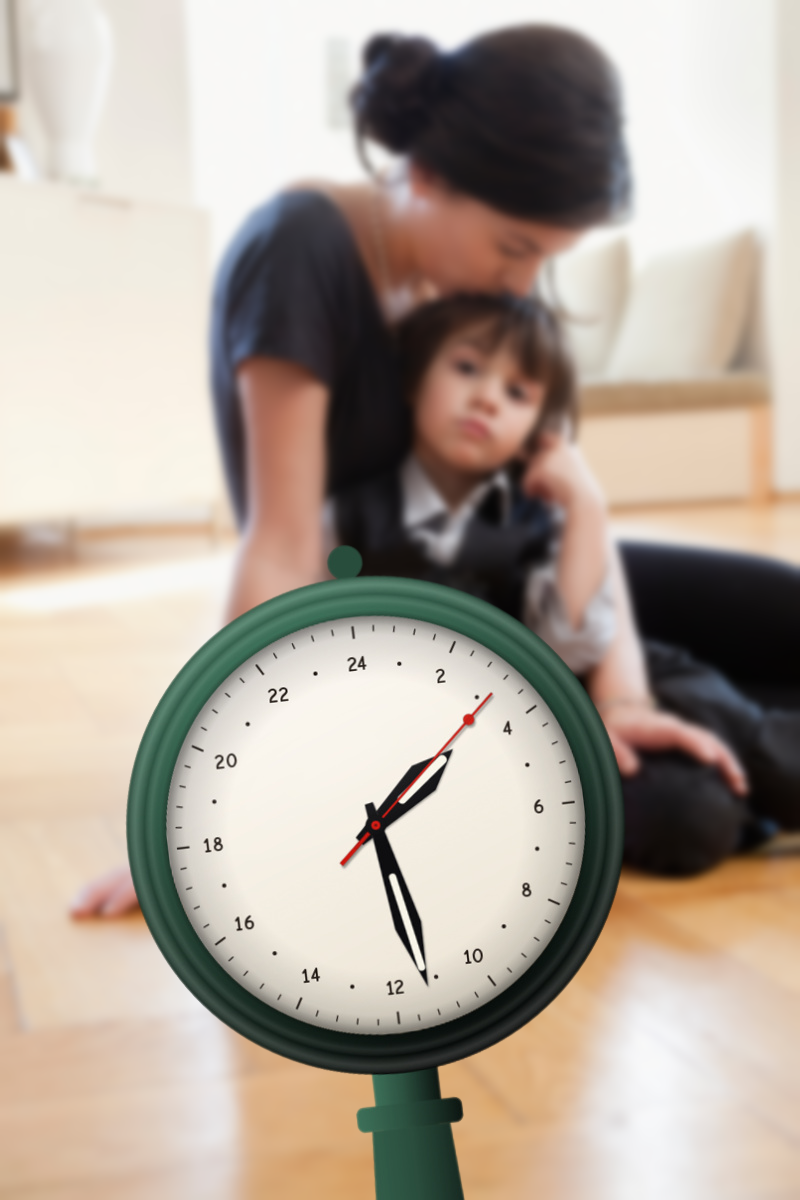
3:28:08
